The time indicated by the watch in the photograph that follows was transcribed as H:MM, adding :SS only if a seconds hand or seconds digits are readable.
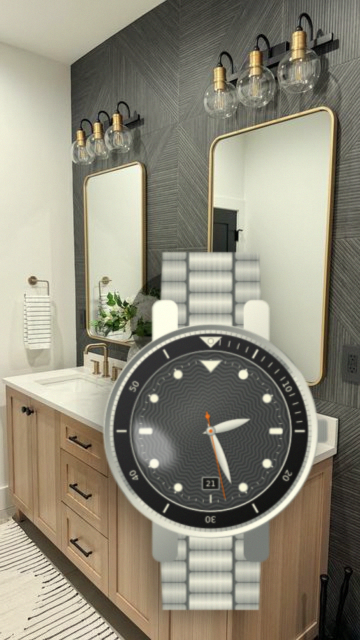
2:26:28
